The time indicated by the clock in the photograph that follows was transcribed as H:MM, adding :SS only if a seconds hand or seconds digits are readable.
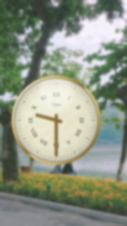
9:30
